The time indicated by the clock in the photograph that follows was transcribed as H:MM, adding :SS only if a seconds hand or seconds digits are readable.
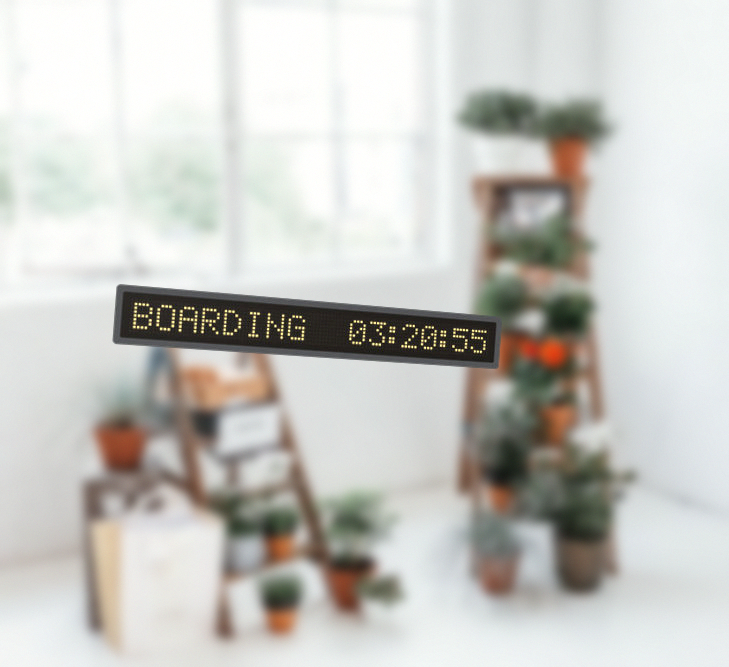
3:20:55
